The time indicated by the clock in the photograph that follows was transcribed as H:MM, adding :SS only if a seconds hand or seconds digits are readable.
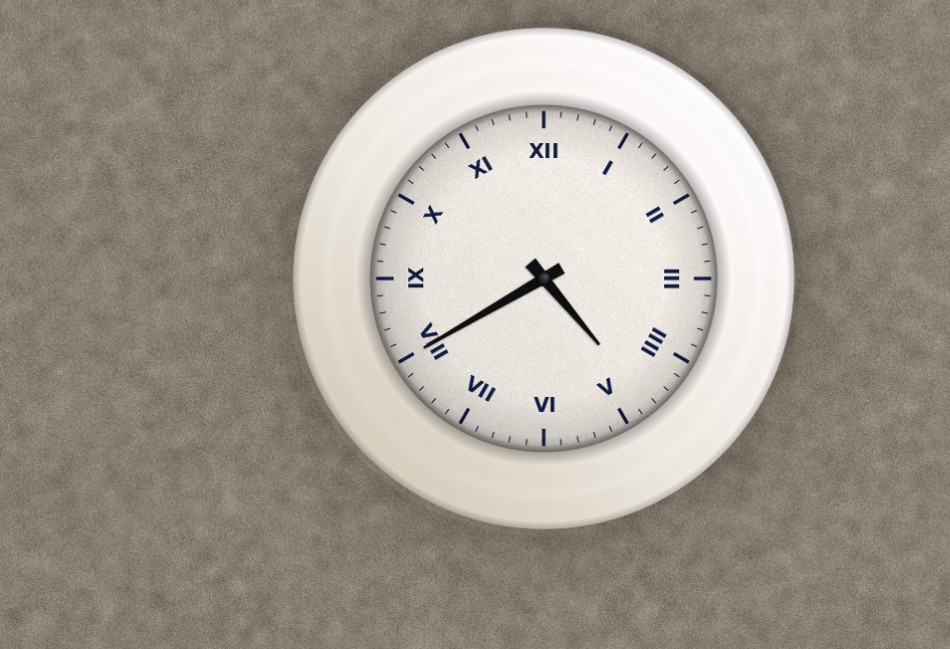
4:40
